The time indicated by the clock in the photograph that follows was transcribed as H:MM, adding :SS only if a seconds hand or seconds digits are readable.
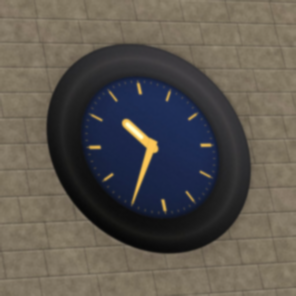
10:35
